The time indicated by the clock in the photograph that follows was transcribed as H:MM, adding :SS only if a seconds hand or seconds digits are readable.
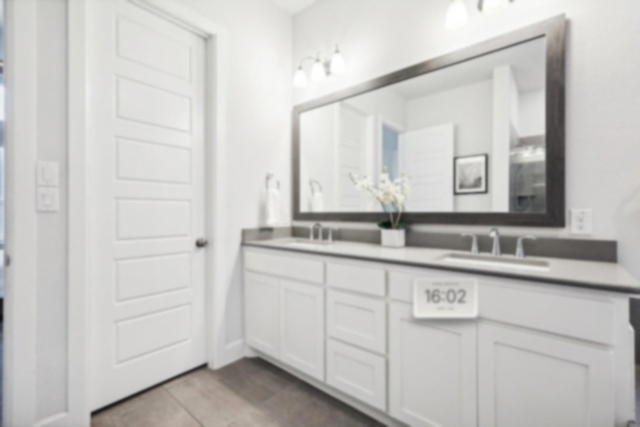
16:02
